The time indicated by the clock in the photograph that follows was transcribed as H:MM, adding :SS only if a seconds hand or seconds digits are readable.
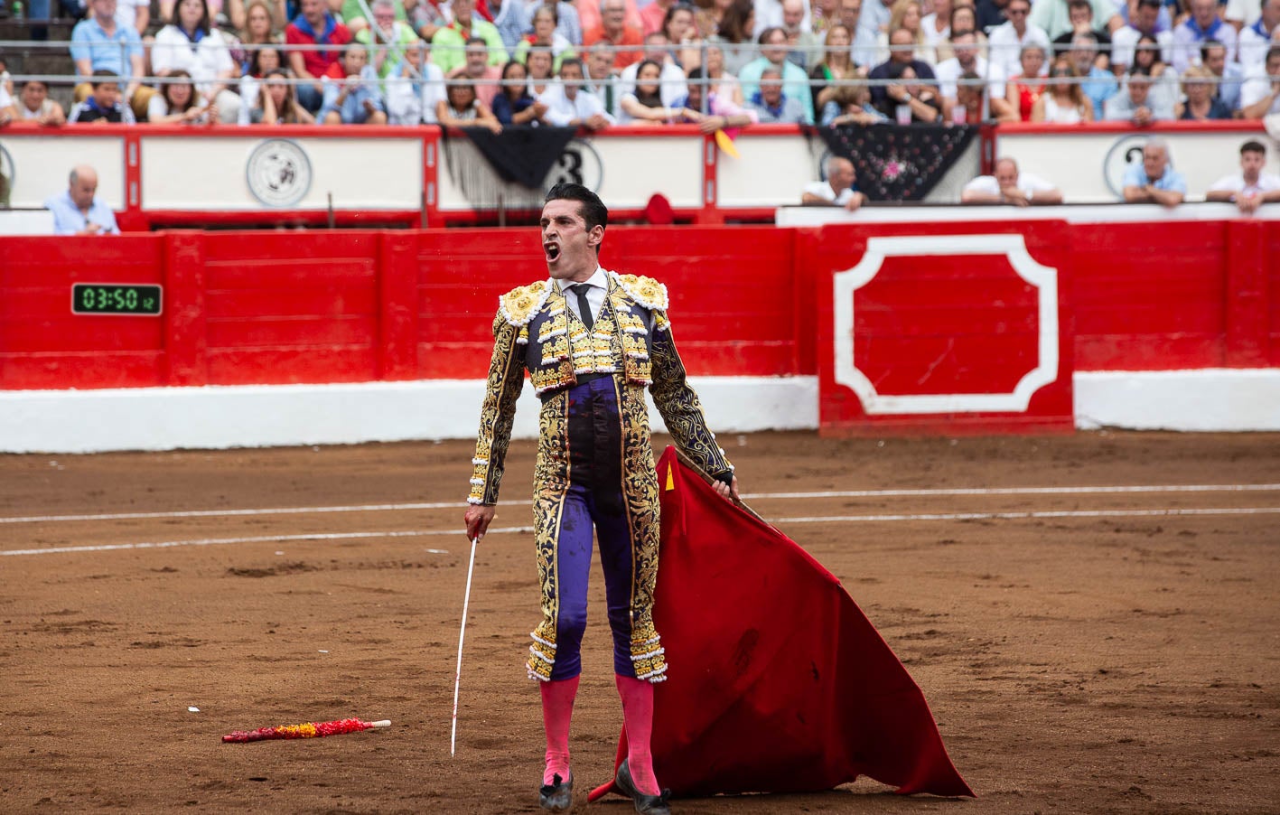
3:50
